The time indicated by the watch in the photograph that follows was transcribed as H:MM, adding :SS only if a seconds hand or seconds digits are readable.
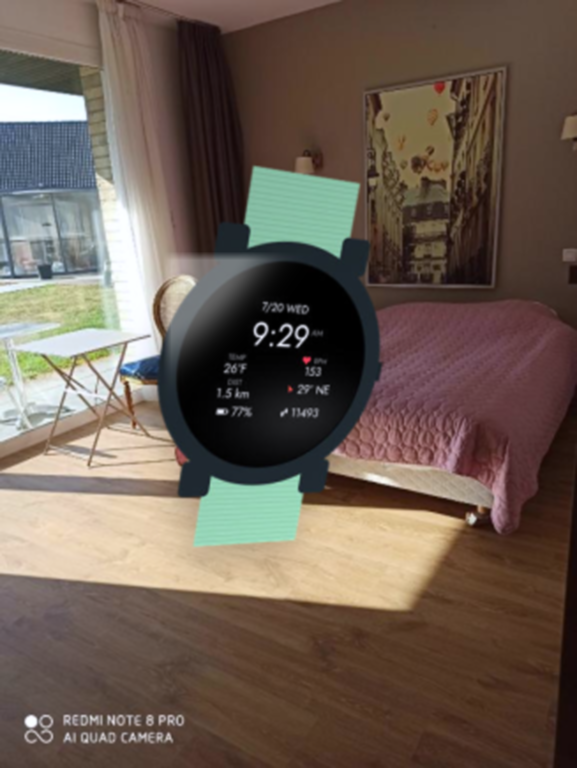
9:29
